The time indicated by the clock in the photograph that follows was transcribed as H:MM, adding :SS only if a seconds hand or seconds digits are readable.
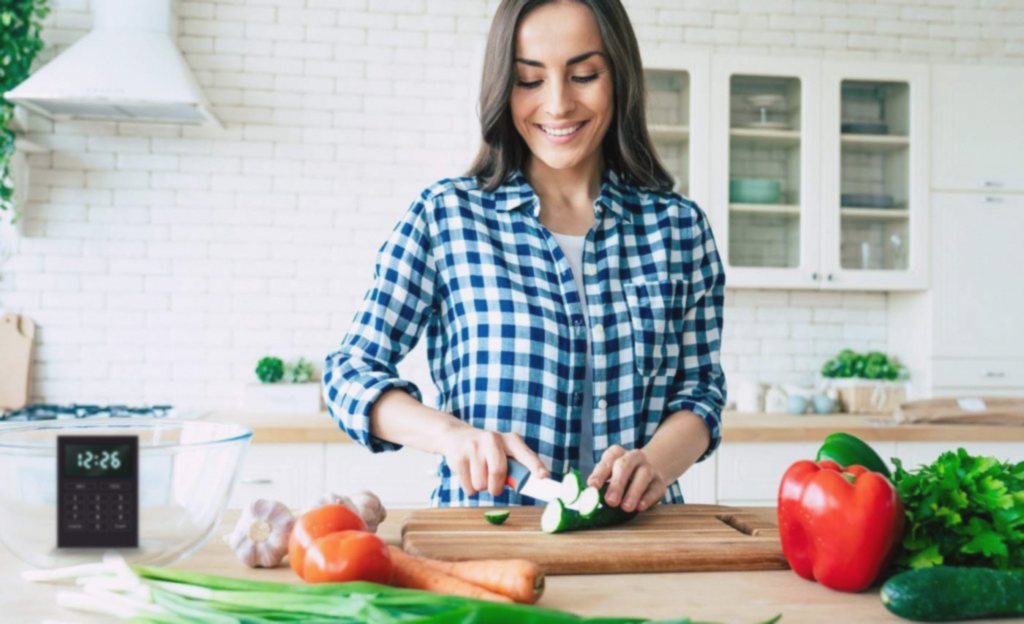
12:26
